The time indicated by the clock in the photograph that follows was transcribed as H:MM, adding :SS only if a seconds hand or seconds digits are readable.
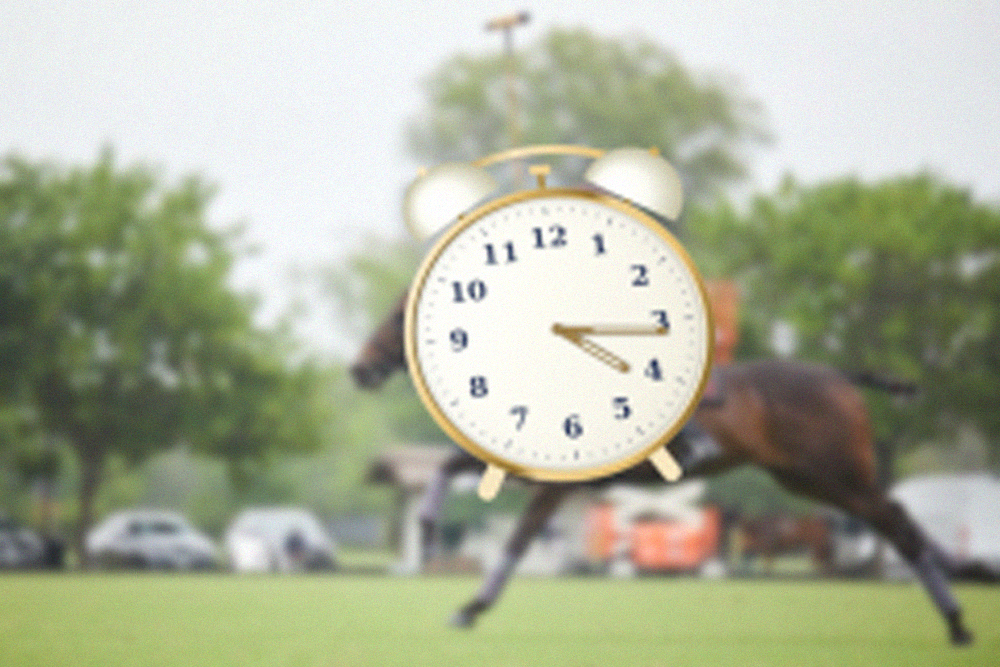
4:16
